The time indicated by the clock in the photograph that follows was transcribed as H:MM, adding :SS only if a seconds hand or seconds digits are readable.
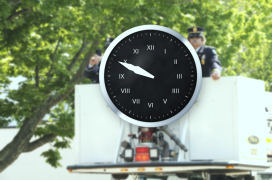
9:49
